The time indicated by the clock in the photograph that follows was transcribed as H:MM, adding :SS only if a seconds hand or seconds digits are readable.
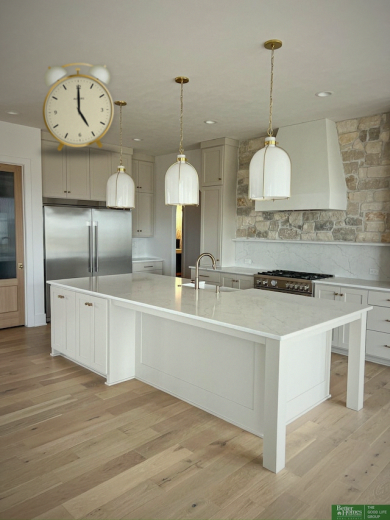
5:00
